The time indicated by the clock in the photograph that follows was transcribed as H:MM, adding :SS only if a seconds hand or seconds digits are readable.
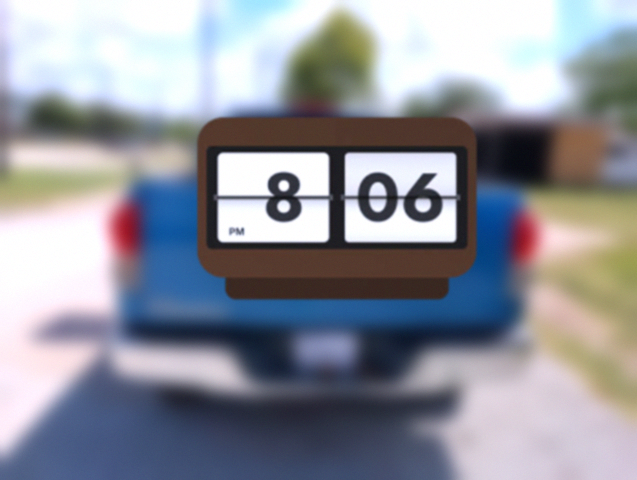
8:06
